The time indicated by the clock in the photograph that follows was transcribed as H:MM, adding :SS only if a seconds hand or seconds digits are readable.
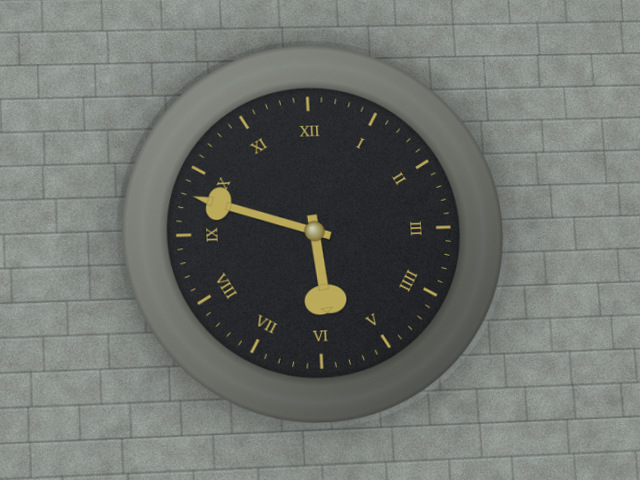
5:48
